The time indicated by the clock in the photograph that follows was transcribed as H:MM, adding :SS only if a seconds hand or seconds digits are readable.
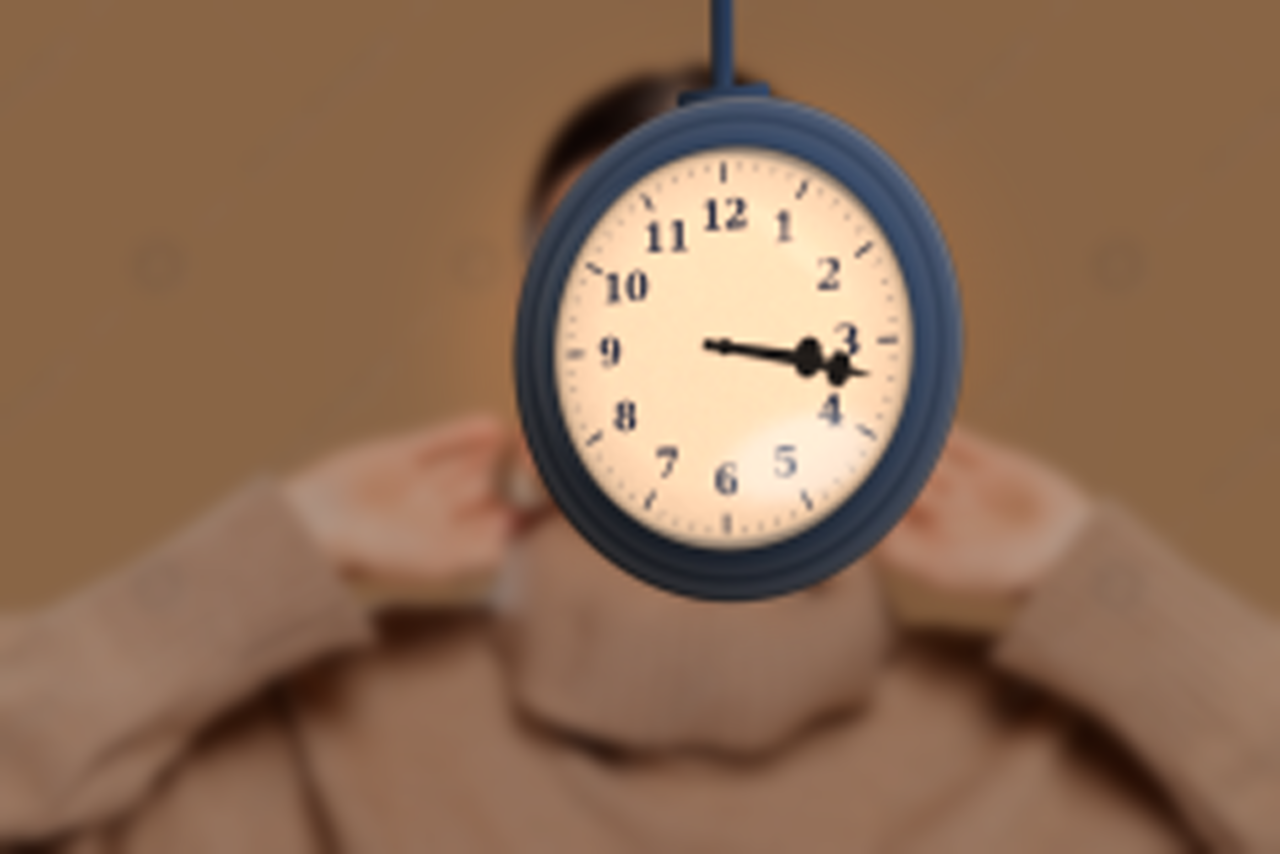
3:17
